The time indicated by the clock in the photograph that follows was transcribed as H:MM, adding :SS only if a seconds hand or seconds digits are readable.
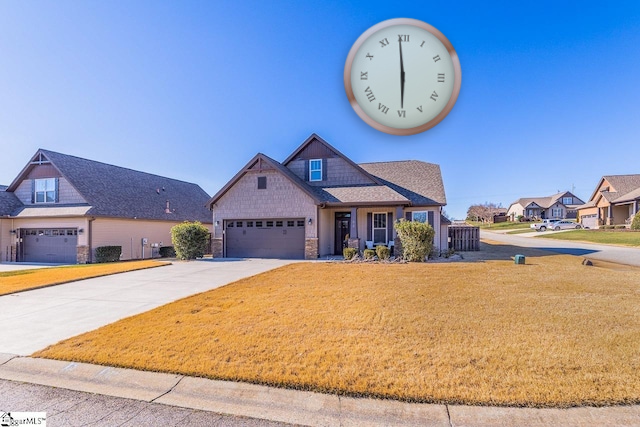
5:59
